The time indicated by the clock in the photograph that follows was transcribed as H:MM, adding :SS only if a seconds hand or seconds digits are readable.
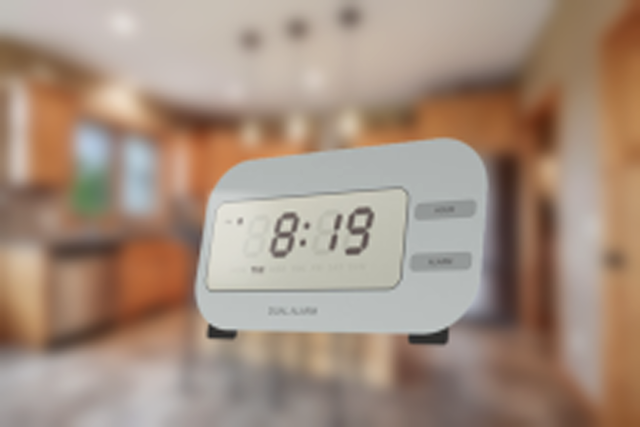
8:19
